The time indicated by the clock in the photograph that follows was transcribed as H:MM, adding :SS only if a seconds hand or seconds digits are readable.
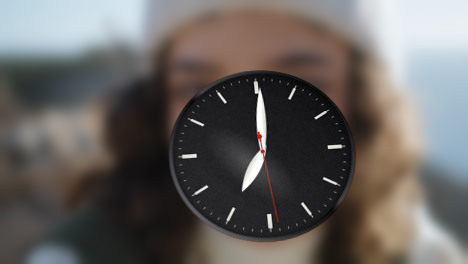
7:00:29
